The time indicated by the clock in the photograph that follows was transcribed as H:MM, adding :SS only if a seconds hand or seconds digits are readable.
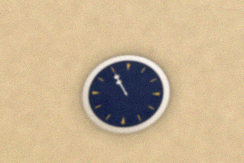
10:55
